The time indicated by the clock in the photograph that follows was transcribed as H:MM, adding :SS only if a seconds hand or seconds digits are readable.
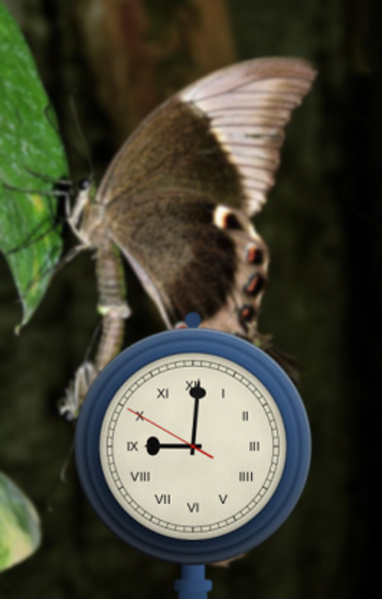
9:00:50
